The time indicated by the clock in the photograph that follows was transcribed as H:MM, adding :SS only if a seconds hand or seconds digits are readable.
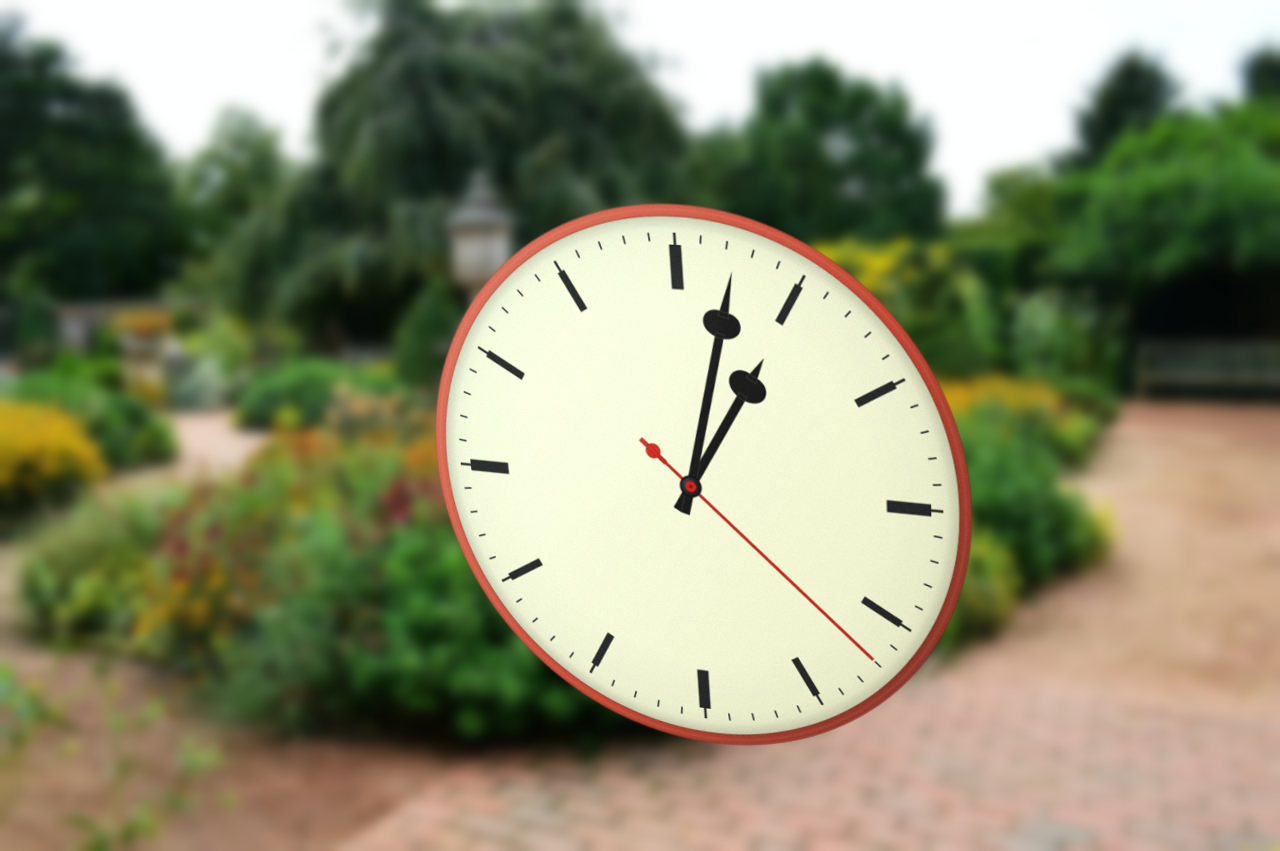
1:02:22
